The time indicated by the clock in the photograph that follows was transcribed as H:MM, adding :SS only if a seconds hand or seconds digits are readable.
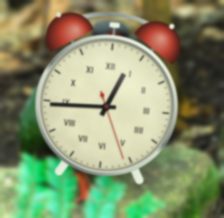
12:44:26
